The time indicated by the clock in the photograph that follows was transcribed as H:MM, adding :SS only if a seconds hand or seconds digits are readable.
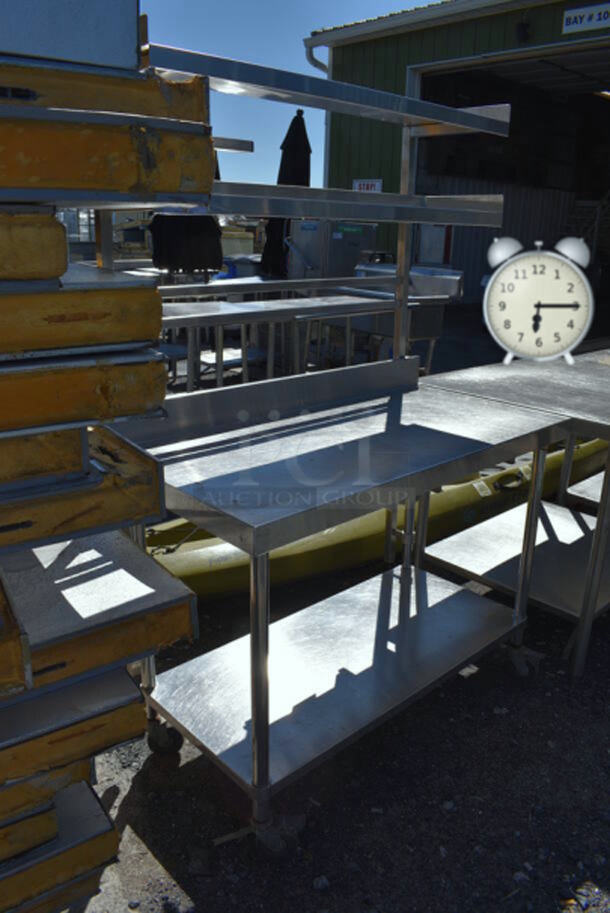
6:15
